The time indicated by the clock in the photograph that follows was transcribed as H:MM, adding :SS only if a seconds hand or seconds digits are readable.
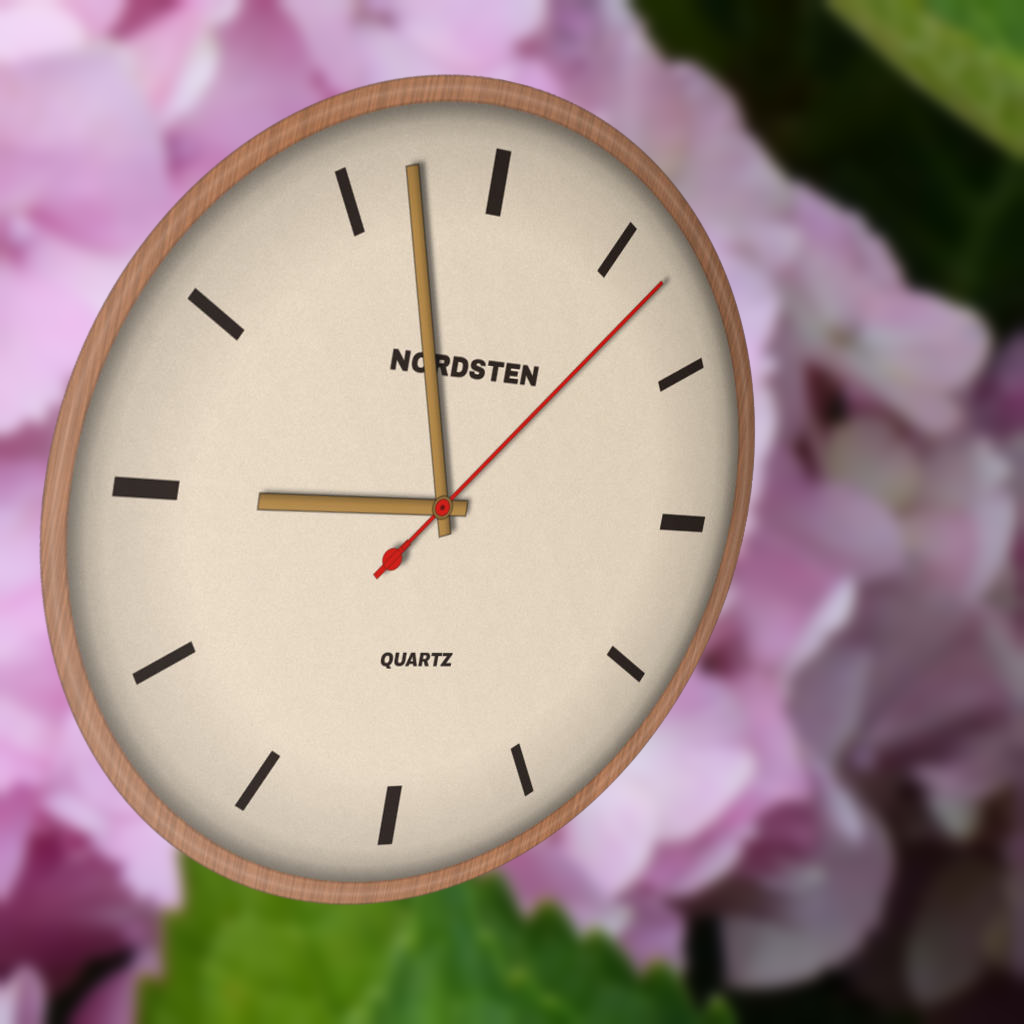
8:57:07
